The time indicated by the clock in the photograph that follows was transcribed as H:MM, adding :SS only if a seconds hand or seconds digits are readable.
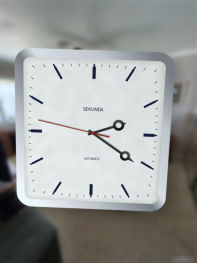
2:20:47
